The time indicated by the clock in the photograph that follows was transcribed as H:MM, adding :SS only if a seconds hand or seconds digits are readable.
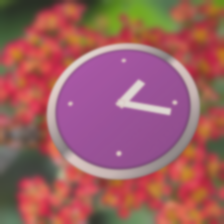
1:17
